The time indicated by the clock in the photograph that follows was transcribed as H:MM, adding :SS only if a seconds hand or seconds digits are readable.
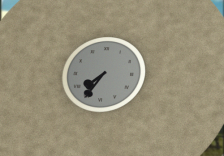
7:35
